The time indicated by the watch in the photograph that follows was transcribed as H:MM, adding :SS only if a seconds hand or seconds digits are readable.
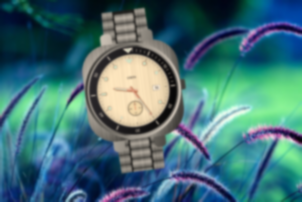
9:25
